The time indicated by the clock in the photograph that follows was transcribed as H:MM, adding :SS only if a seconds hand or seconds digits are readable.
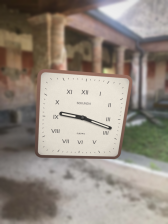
9:18
